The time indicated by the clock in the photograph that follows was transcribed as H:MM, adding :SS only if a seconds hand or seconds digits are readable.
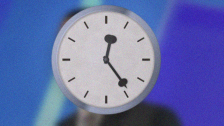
12:24
